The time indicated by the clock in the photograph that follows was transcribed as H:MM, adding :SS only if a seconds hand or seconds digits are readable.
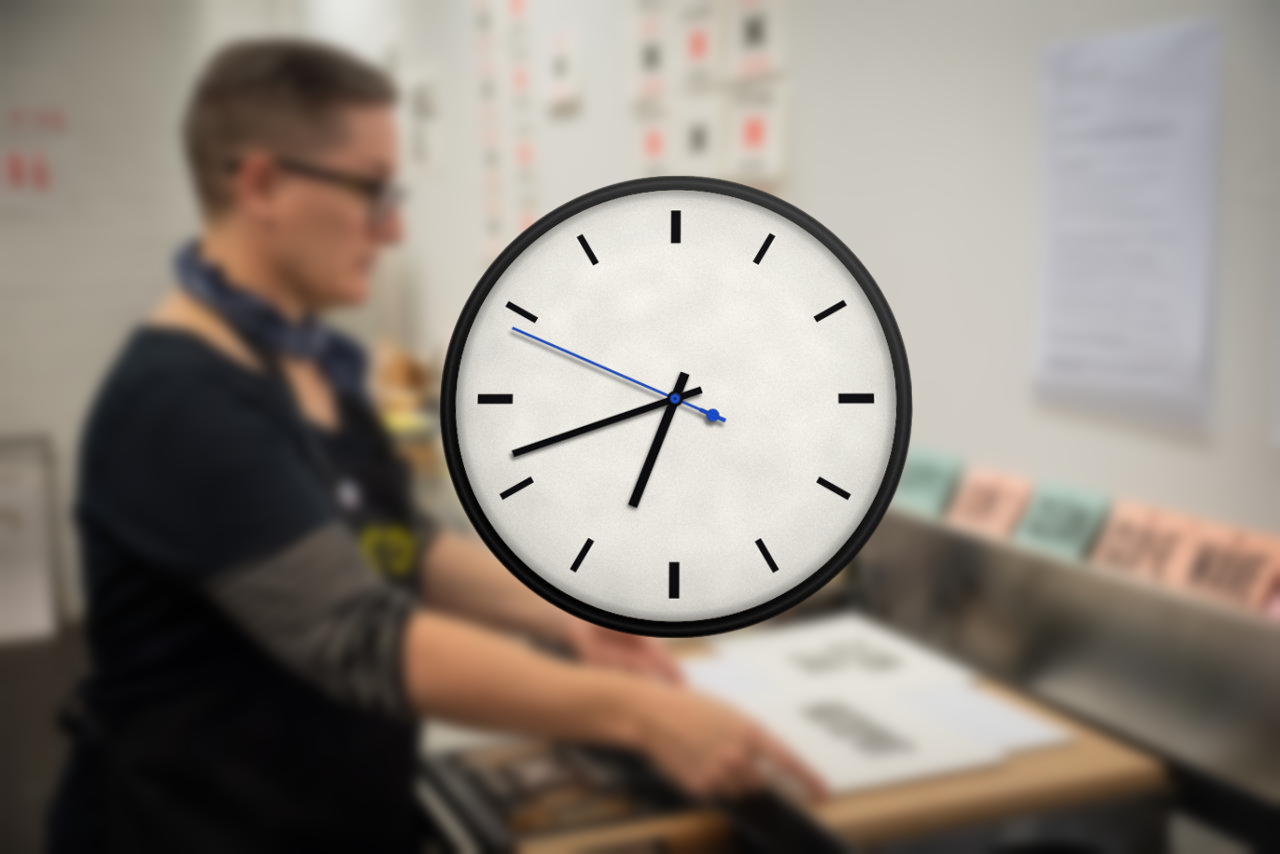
6:41:49
